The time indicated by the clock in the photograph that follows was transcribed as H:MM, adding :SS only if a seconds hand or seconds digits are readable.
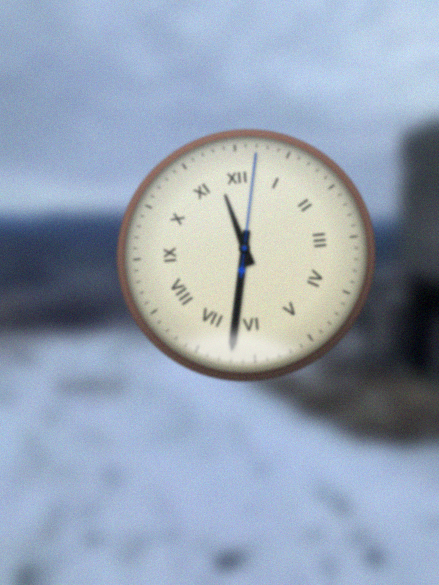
11:32:02
